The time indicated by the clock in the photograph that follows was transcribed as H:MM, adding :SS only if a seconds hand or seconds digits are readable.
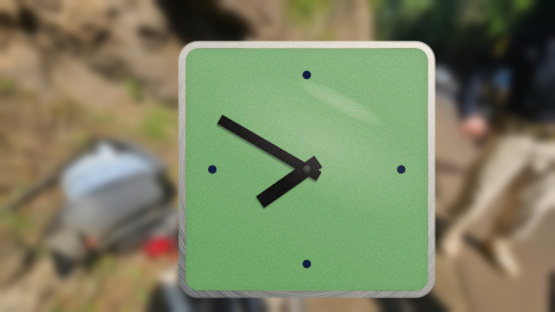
7:50
